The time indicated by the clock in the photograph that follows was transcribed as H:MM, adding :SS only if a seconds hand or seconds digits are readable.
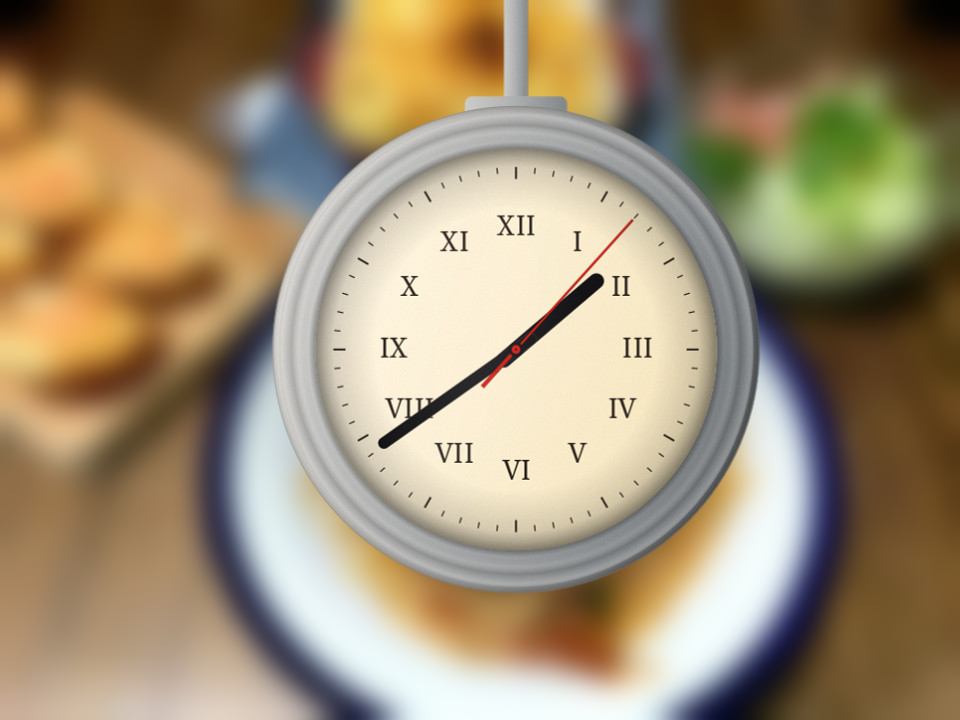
1:39:07
